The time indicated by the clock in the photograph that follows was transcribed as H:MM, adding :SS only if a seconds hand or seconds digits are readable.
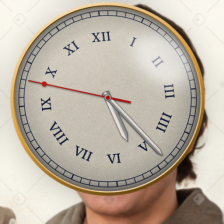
5:23:48
